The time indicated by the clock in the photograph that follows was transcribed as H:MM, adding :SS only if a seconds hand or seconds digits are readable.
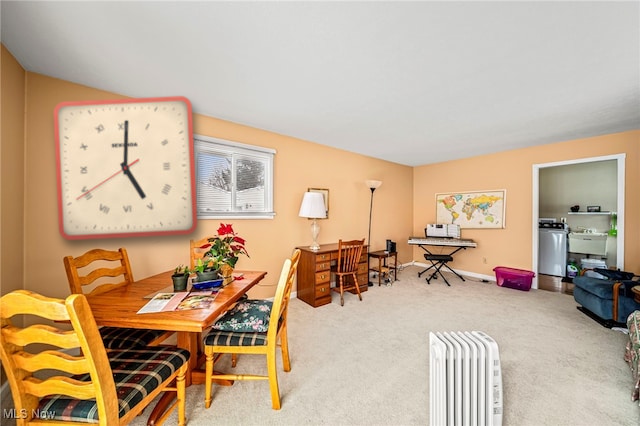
5:00:40
